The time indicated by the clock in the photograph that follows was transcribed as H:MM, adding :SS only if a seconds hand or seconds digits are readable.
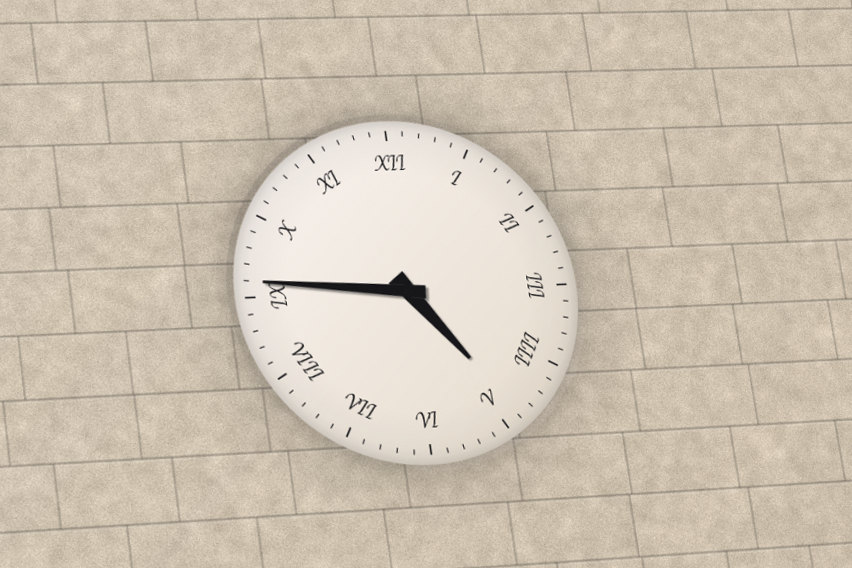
4:46
